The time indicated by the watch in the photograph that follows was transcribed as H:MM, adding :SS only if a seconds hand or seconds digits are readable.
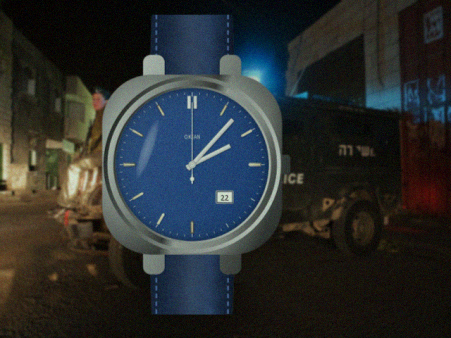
2:07:00
